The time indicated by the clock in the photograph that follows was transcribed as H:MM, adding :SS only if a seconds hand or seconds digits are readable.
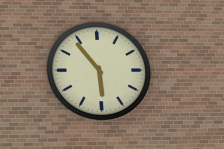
5:54
